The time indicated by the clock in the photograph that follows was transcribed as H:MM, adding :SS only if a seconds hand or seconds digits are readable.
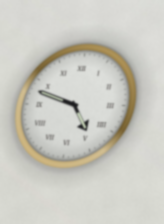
4:48
